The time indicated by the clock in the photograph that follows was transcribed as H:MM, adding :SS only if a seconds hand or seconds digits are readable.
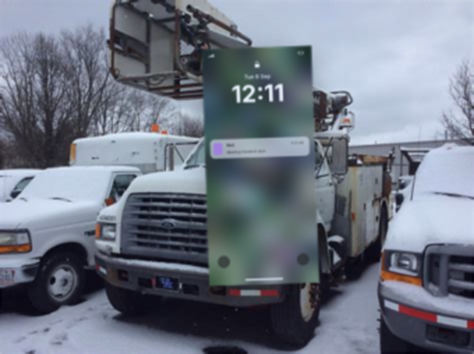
12:11
